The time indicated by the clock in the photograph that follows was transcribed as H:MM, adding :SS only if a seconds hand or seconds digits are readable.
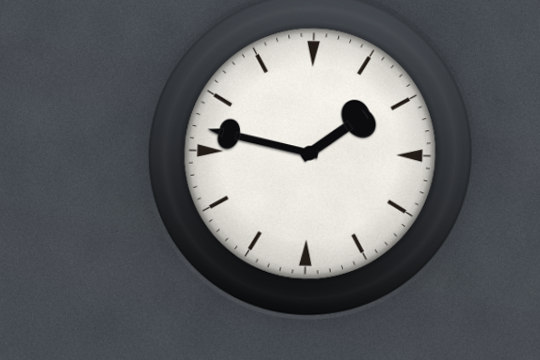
1:47
